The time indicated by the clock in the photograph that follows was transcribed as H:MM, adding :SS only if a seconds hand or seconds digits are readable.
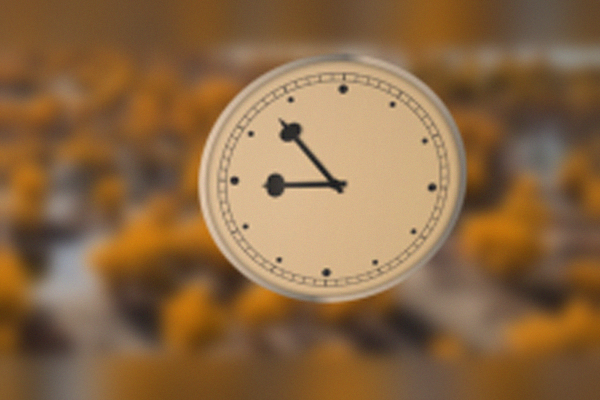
8:53
